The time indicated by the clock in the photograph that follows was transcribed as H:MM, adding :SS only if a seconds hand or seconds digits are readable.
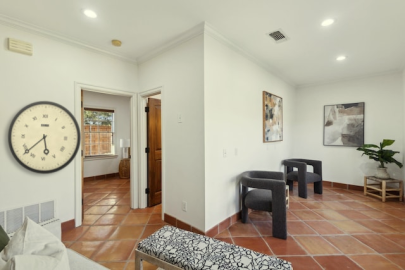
5:38
